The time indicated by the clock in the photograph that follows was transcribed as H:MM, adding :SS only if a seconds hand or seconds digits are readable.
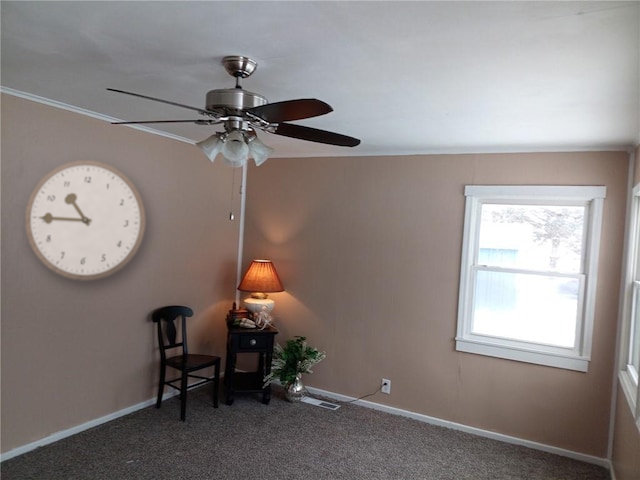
10:45
